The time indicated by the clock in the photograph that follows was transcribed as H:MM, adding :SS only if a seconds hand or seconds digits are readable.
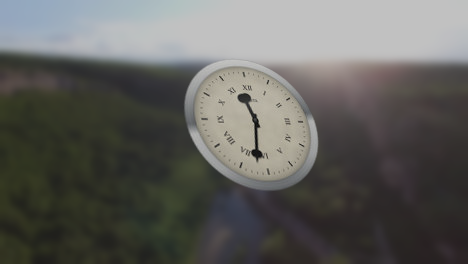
11:32
